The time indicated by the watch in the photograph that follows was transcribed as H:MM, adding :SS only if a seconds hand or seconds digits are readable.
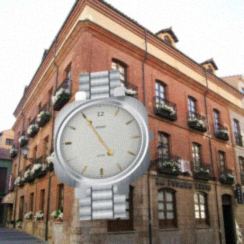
4:55
